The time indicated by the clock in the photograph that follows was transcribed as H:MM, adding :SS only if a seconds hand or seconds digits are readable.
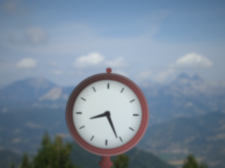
8:26
